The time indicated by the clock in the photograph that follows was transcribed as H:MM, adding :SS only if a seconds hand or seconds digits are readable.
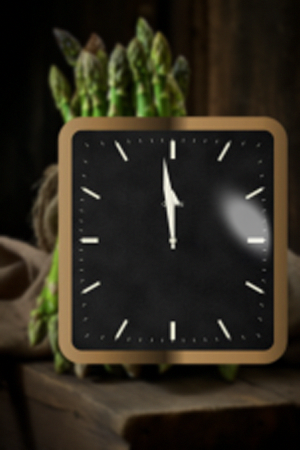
11:59
